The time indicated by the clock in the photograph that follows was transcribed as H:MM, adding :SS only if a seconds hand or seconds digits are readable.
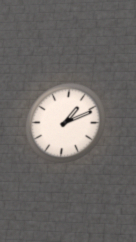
1:11
